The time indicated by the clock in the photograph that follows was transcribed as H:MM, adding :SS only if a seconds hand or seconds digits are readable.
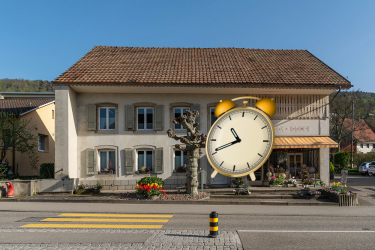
10:41
